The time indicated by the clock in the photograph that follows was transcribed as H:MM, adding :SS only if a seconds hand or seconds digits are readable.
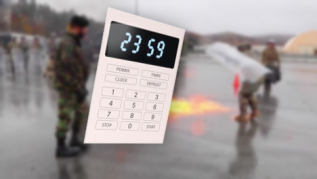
23:59
